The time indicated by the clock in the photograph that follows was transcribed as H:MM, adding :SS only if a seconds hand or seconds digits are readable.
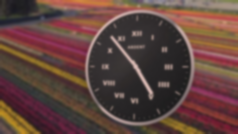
4:53
